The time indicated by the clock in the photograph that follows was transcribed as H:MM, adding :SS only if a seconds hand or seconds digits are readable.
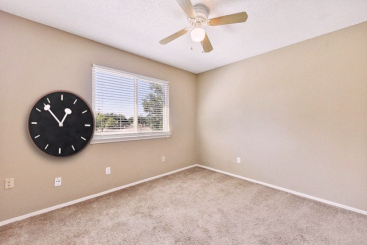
12:53
